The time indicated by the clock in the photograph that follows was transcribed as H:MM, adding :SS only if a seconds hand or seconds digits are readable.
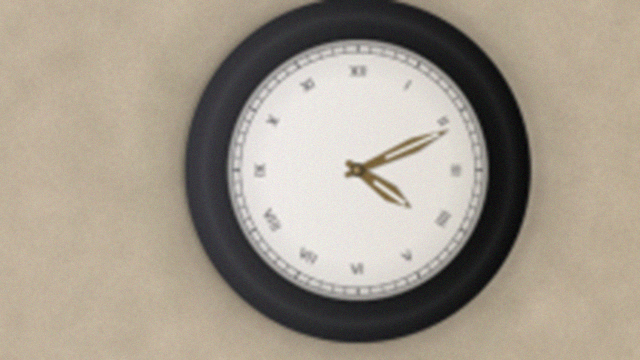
4:11
